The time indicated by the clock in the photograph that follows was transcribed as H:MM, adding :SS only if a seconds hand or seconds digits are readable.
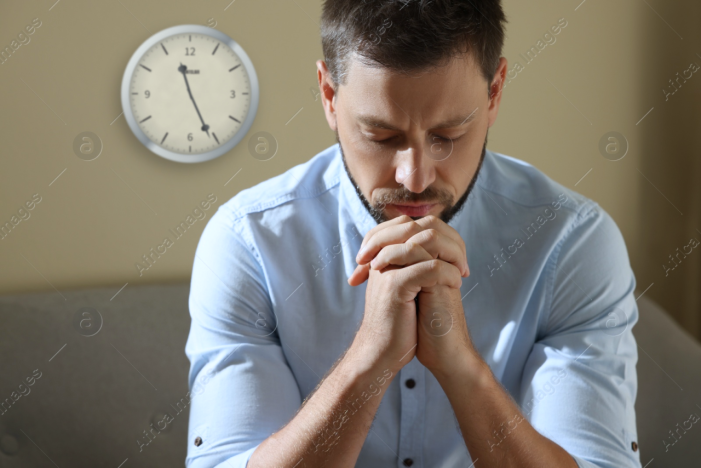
11:26
